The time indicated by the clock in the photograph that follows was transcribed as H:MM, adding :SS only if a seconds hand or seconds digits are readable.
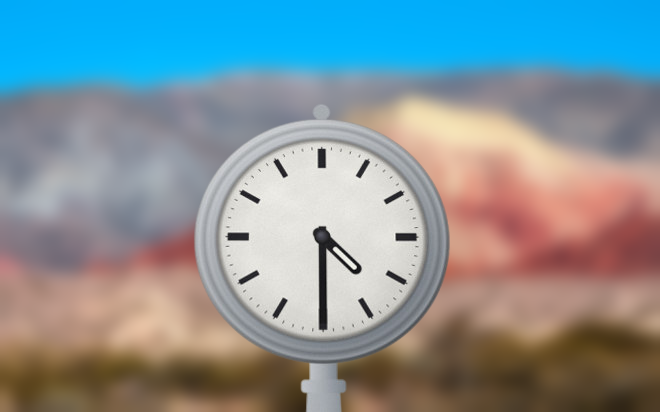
4:30
